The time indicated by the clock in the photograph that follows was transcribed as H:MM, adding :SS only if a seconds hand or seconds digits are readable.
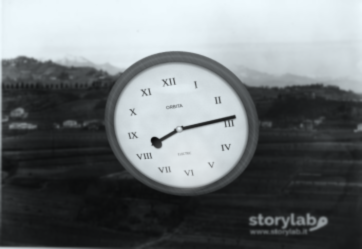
8:14
